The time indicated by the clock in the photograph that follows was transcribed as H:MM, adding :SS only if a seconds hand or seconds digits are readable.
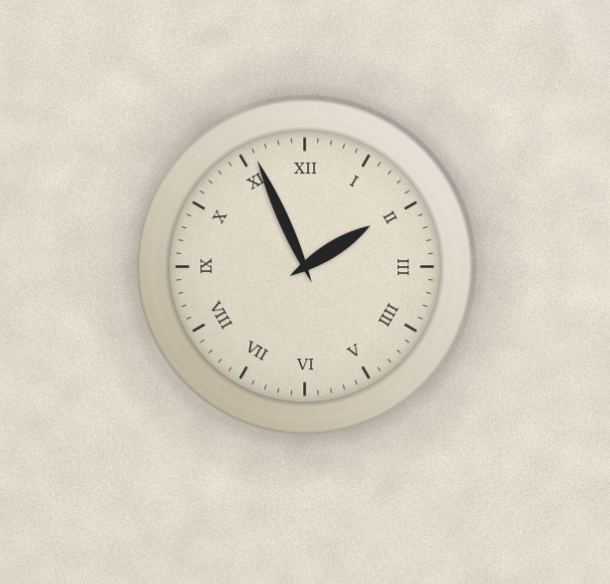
1:56
